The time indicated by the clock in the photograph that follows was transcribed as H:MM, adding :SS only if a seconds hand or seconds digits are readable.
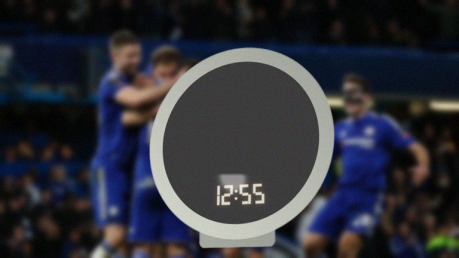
12:55
